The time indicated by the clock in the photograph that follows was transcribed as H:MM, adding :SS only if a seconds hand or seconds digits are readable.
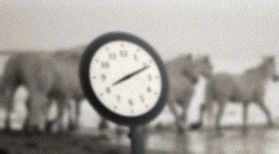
8:11
